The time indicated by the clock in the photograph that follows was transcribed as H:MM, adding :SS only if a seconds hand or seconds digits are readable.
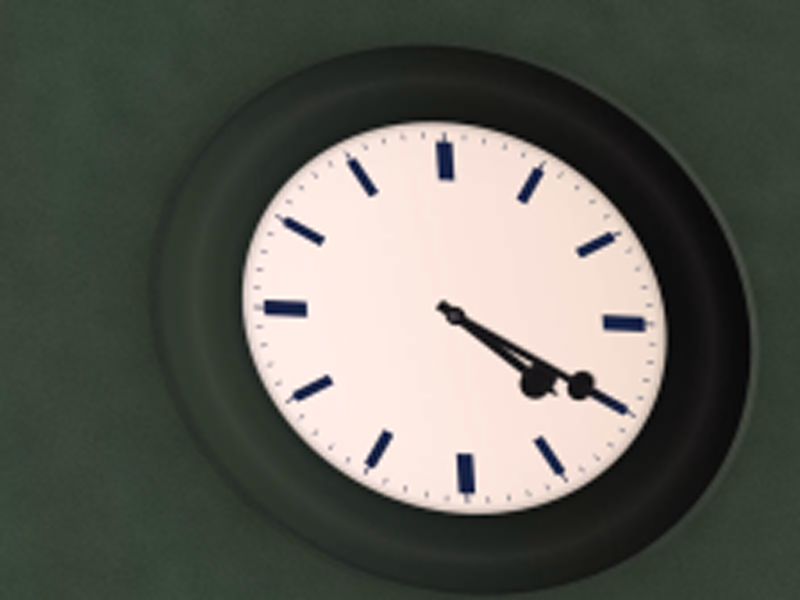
4:20
